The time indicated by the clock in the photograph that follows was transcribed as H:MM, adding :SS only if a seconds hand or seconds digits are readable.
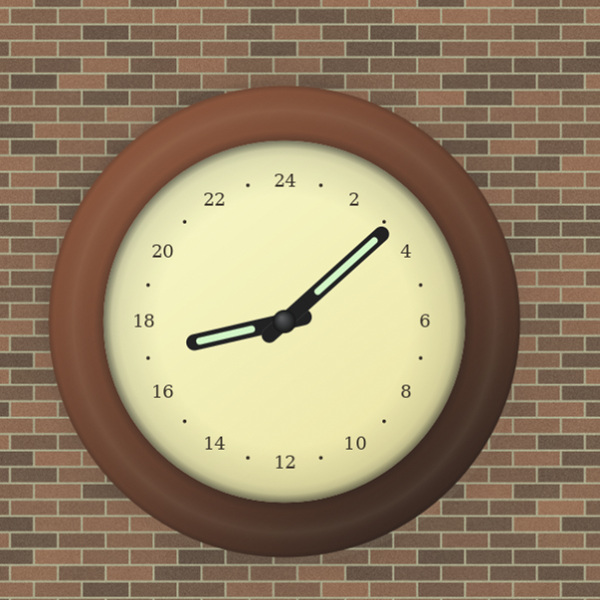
17:08
